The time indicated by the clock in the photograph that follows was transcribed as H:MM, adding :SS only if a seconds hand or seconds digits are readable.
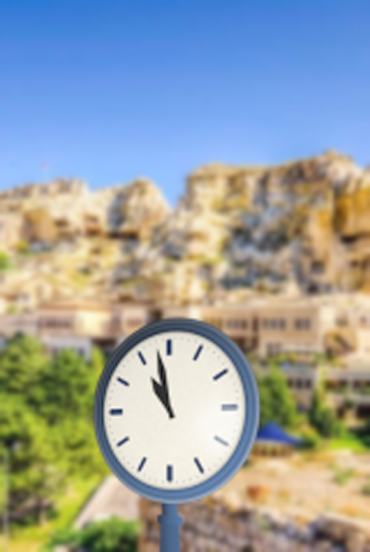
10:58
